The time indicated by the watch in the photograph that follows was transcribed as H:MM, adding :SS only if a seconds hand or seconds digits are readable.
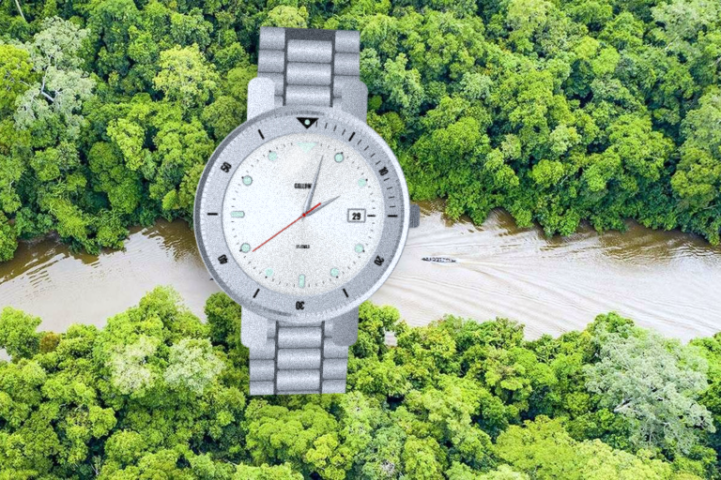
2:02:39
